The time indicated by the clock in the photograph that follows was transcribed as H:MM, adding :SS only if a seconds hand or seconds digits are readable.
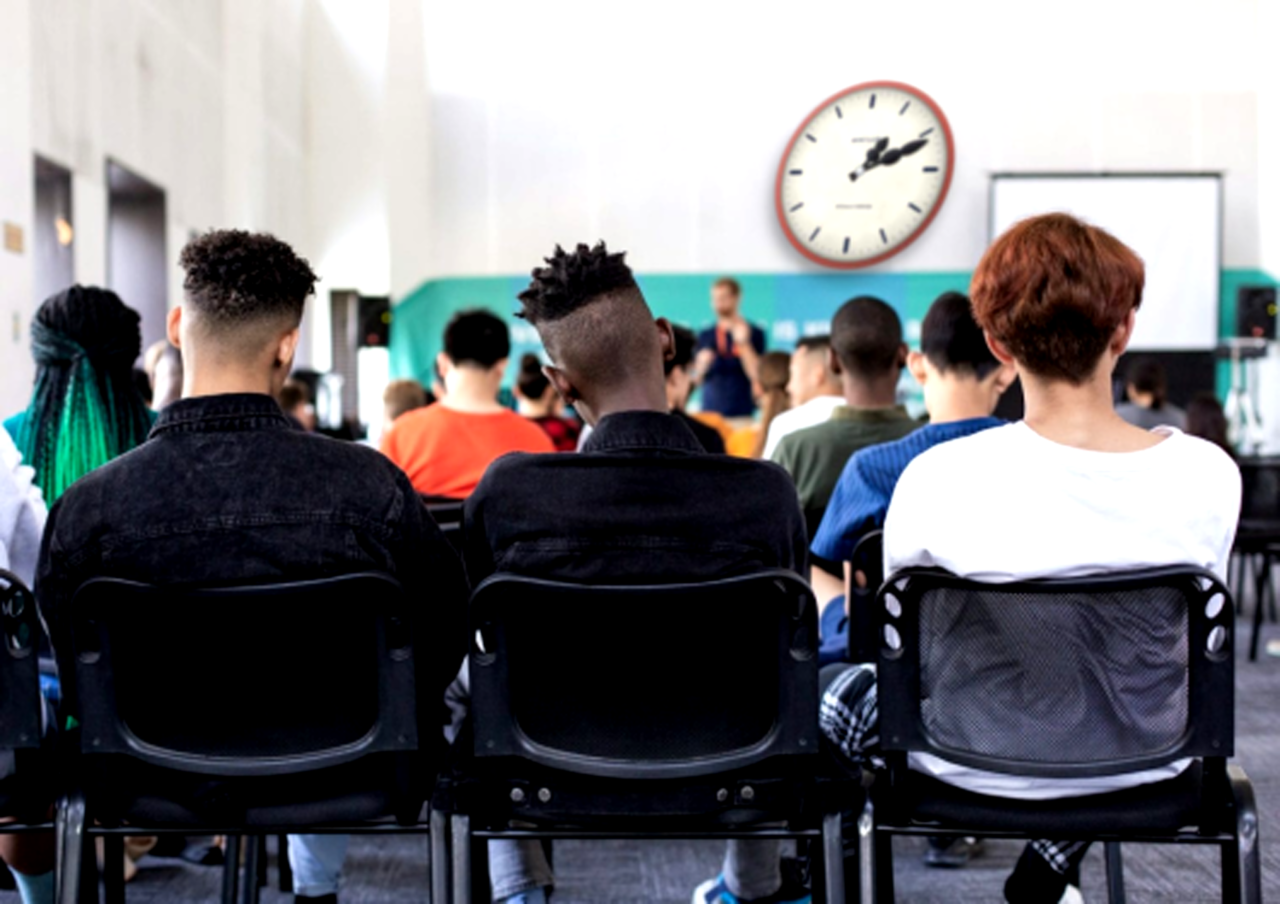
1:11
